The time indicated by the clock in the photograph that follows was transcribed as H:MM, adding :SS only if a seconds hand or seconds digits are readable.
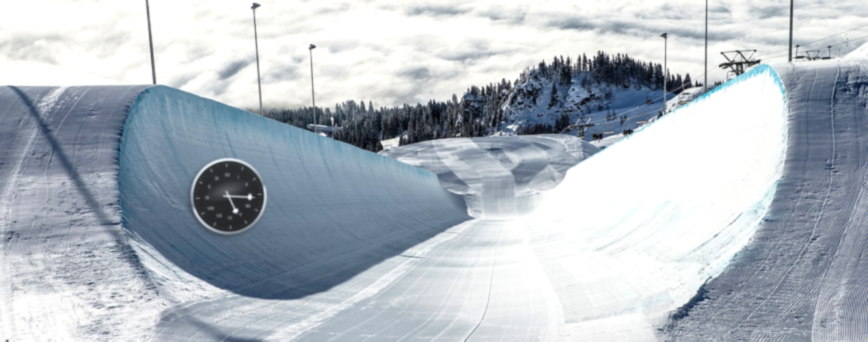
5:16
